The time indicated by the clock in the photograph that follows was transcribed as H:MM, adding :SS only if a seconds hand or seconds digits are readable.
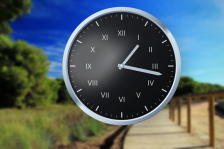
1:17
